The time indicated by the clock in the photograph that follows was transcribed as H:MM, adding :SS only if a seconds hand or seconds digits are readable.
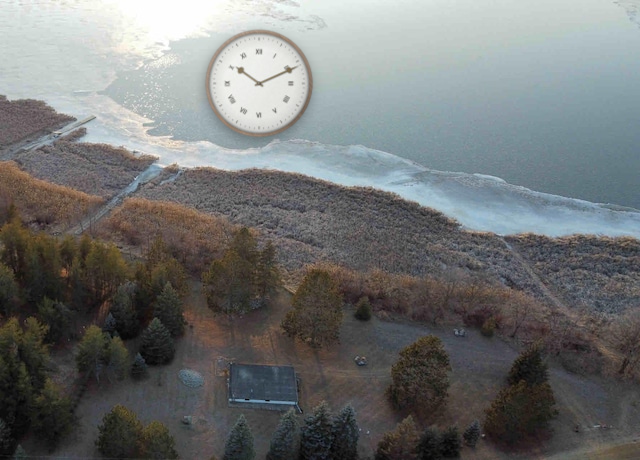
10:11
